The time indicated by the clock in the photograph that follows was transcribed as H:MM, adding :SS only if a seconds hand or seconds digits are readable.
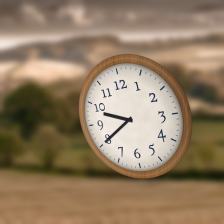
9:40
